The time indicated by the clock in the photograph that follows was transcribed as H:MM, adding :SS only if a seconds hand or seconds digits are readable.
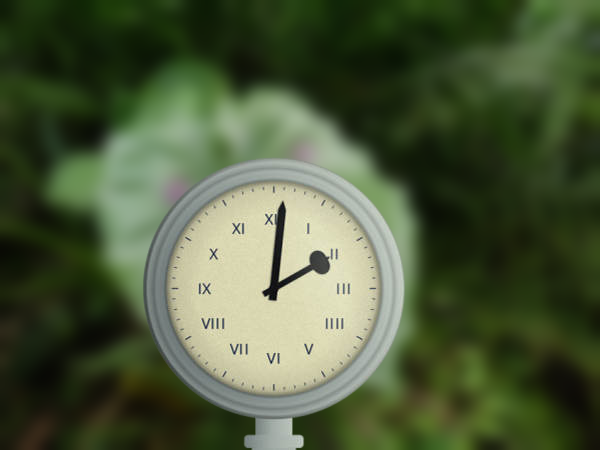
2:01
